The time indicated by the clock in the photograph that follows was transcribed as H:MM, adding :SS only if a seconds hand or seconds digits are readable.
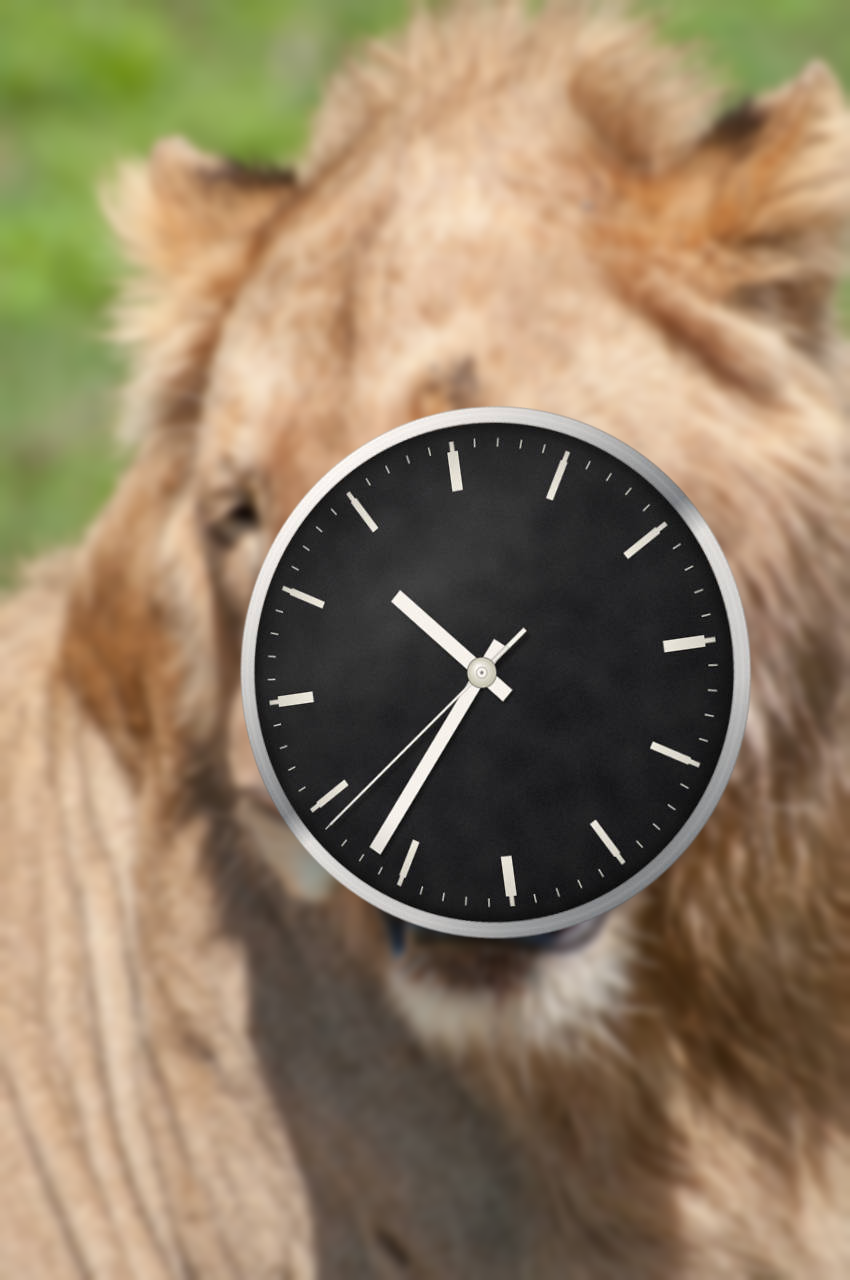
10:36:39
